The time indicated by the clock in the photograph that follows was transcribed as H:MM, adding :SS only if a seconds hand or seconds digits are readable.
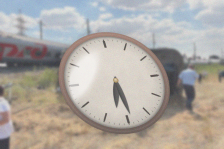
6:29
